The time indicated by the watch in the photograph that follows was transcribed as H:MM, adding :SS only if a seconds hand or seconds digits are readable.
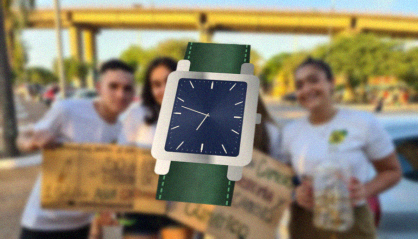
6:48
